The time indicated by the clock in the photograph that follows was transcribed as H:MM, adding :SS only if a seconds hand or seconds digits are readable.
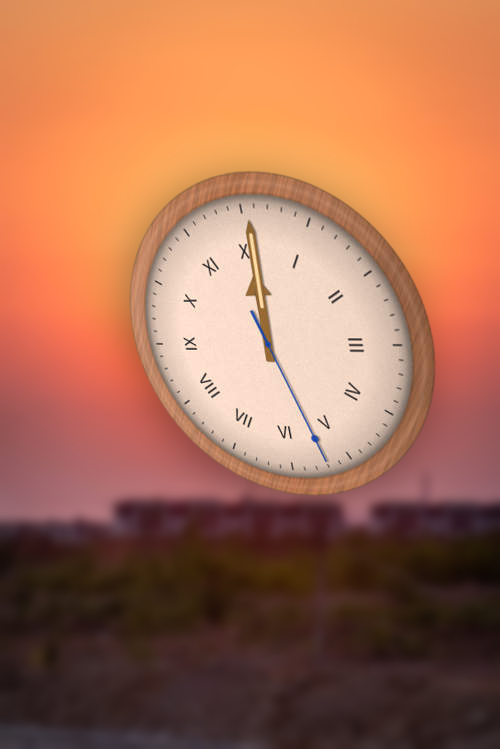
12:00:27
